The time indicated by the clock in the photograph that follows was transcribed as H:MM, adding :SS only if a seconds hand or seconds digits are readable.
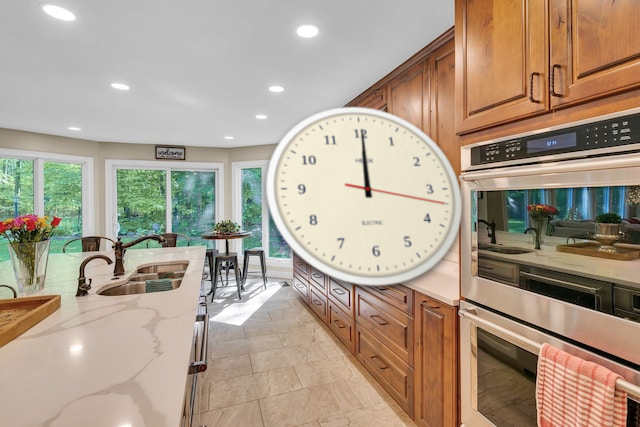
12:00:17
